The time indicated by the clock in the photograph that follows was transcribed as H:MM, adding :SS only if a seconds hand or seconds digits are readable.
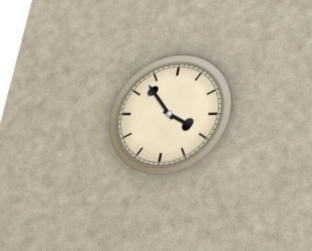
3:53
